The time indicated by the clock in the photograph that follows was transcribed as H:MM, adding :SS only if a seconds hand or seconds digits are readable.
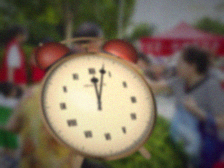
12:03
